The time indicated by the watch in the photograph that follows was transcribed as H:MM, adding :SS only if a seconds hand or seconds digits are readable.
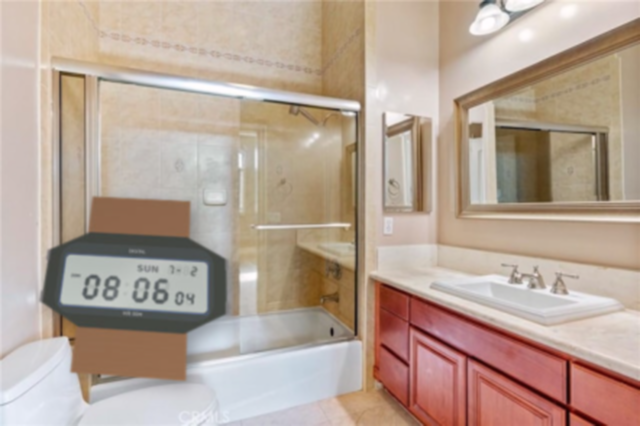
8:06
